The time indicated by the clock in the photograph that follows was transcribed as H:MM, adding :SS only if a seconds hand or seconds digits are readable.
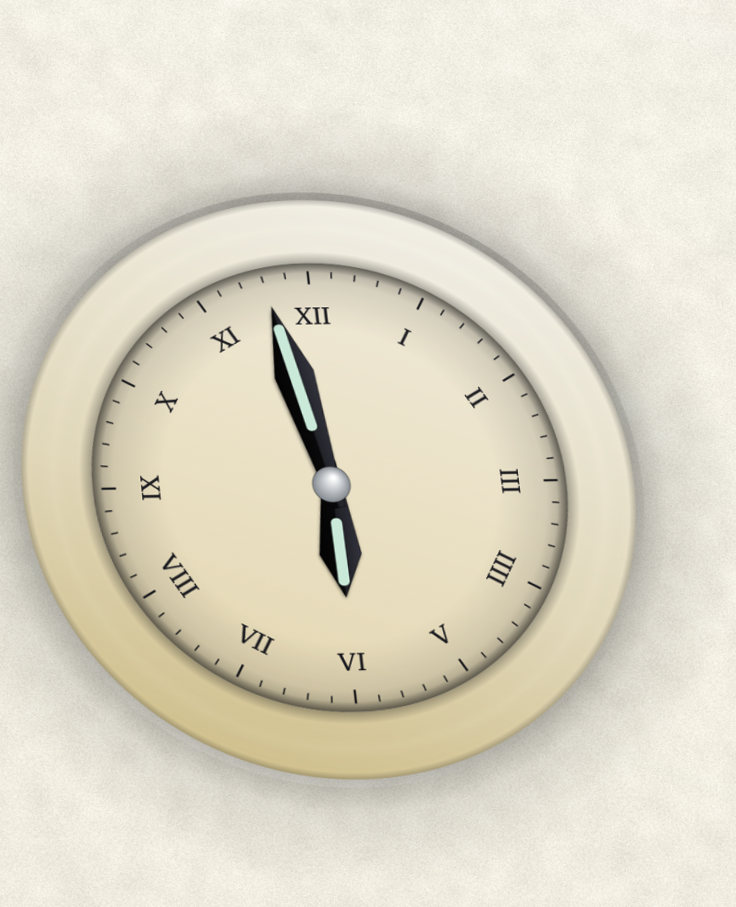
5:58
